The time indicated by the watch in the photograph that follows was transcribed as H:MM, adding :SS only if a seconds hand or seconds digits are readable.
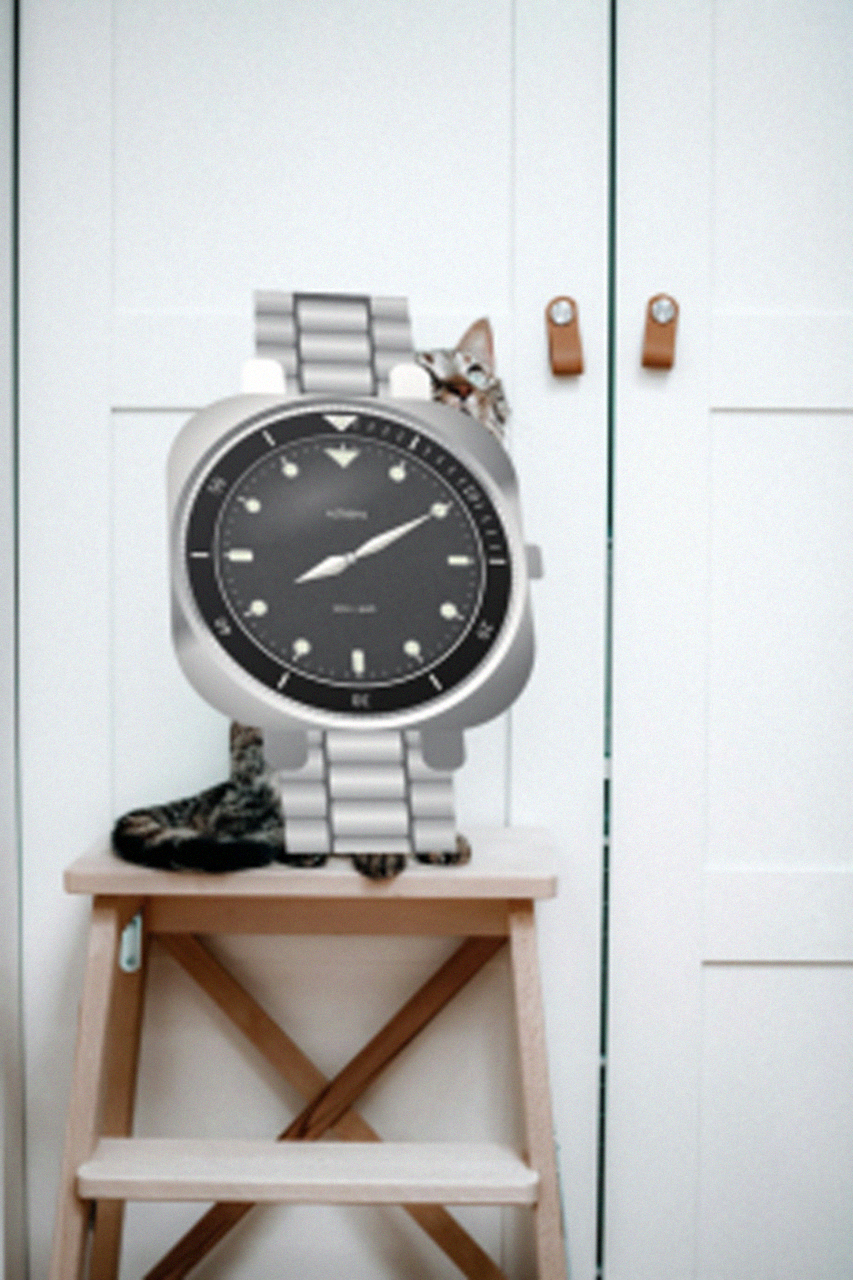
8:10
